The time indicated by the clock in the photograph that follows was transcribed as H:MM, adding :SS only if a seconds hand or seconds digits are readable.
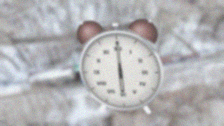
6:00
